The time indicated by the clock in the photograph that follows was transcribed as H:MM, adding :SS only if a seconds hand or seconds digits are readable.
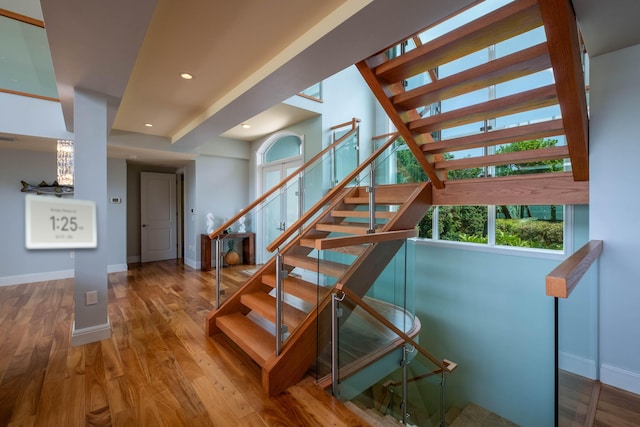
1:25
